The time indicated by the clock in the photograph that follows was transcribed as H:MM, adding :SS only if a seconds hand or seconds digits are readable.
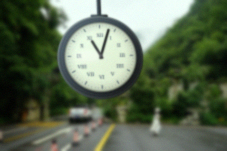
11:03
